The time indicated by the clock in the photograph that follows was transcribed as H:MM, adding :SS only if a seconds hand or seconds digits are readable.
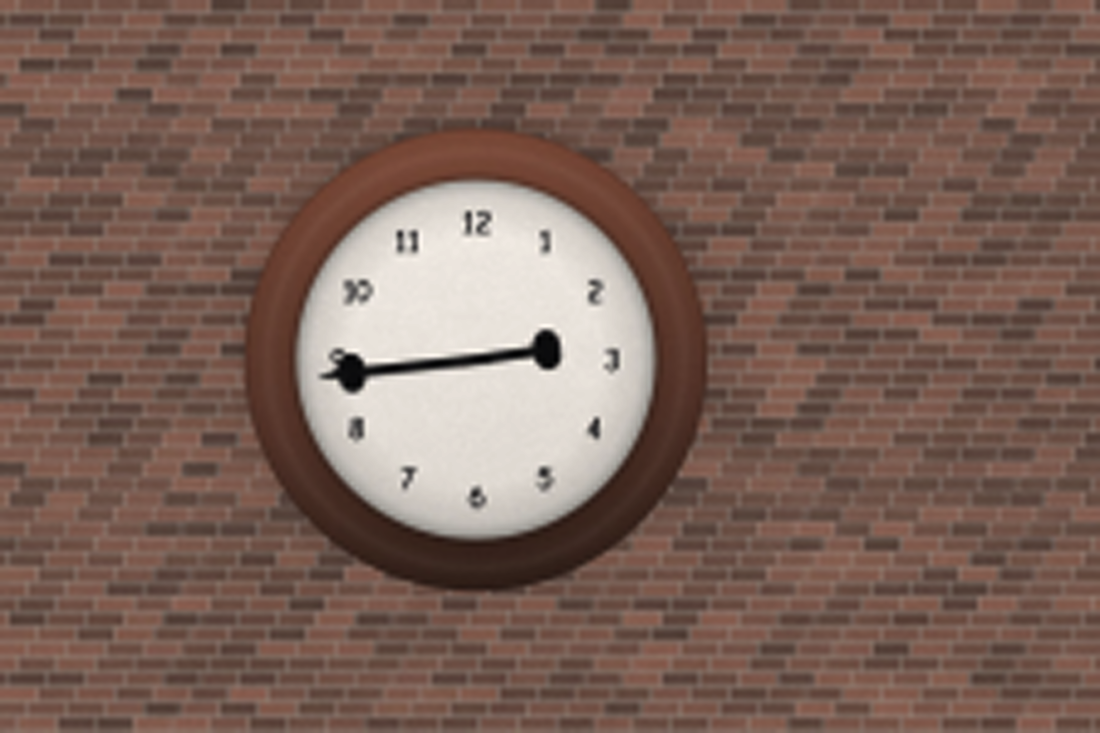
2:44
